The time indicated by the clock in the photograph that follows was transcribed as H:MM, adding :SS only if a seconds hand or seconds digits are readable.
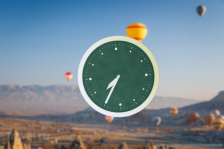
7:35
